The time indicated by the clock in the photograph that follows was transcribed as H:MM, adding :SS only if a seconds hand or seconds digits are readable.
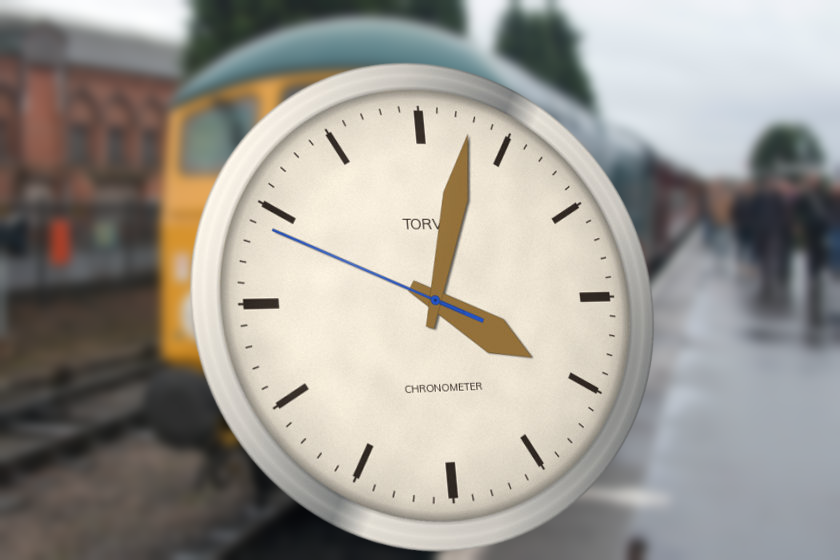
4:02:49
